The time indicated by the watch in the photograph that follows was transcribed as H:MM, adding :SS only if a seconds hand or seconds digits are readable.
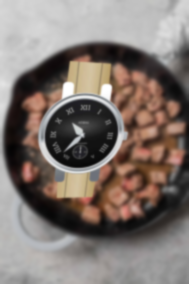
10:37
